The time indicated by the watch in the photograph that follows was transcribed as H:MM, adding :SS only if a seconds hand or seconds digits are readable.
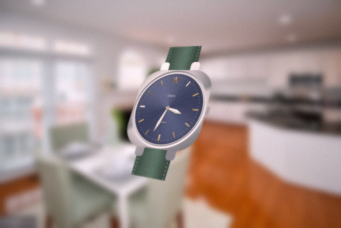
3:33
